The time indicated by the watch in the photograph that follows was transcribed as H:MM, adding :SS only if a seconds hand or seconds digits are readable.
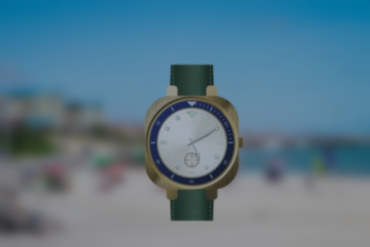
5:10
